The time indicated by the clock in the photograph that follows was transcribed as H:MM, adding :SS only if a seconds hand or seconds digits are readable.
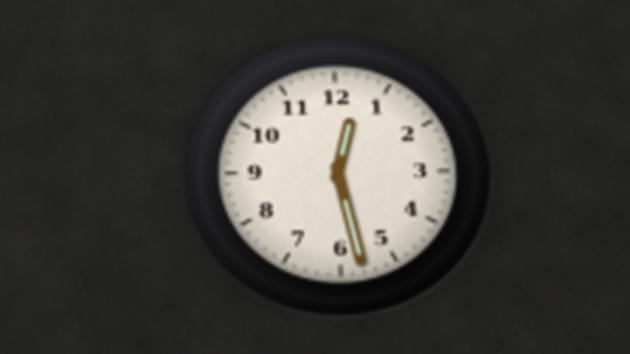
12:28
